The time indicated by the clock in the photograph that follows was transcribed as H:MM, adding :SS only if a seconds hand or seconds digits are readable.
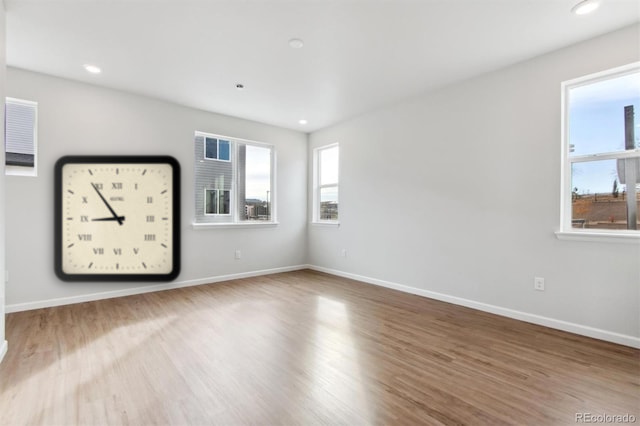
8:54
